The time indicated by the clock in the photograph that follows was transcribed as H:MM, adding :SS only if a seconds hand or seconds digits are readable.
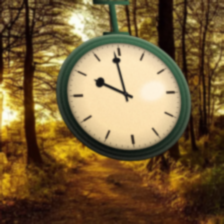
9:59
